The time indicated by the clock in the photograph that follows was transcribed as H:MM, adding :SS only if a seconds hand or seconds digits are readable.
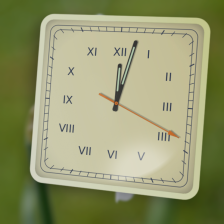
12:02:19
